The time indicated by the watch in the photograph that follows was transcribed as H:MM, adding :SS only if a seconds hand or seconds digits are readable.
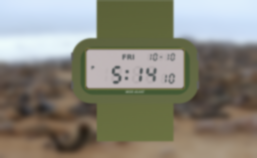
5:14
